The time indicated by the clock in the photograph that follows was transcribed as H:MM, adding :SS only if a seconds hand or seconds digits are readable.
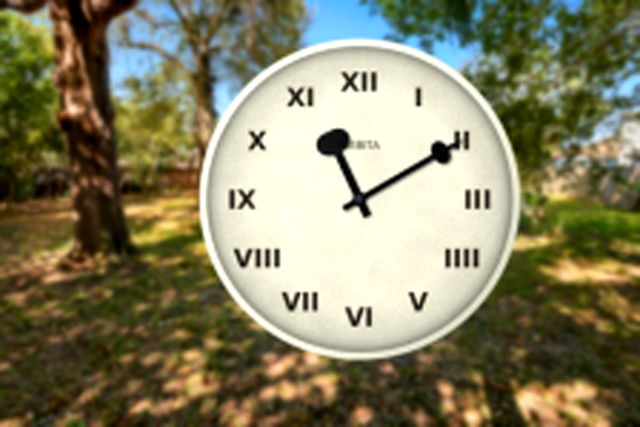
11:10
